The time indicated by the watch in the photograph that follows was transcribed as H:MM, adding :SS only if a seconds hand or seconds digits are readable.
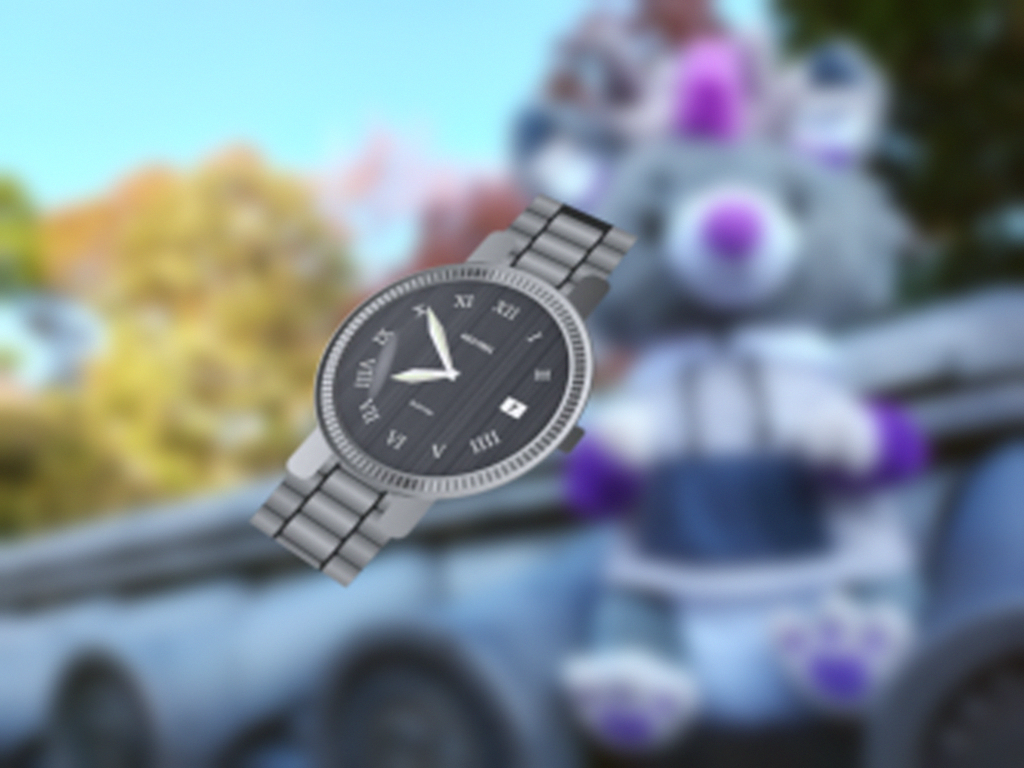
7:51
